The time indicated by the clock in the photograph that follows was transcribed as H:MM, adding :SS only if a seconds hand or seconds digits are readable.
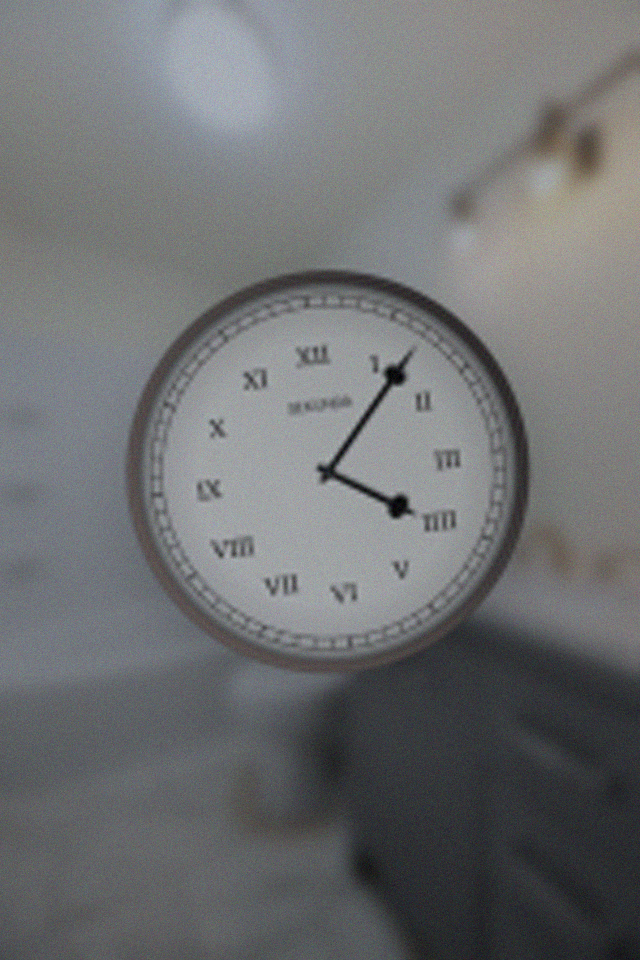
4:07
